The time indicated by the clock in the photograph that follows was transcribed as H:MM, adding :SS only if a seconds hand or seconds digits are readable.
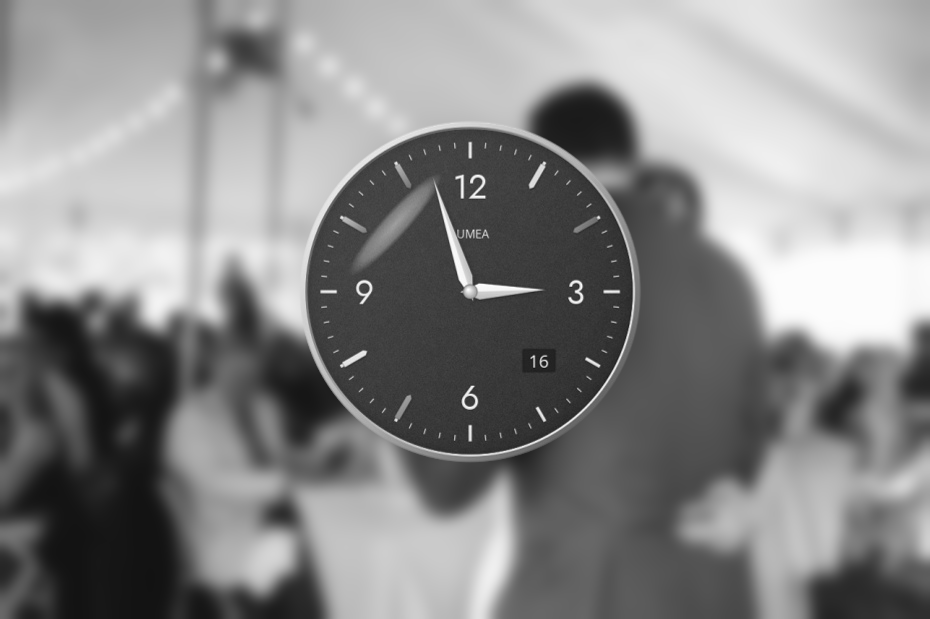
2:57
